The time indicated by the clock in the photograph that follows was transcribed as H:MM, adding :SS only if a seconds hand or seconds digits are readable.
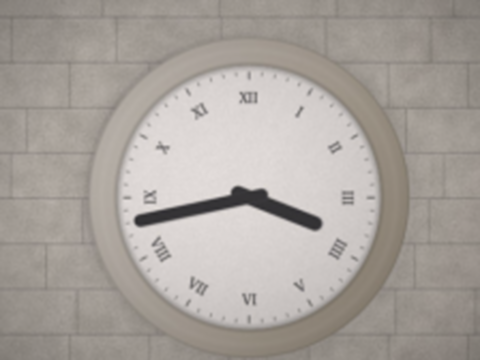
3:43
